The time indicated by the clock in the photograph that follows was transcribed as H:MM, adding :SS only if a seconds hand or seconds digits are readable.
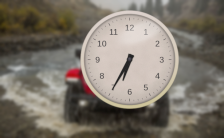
6:35
